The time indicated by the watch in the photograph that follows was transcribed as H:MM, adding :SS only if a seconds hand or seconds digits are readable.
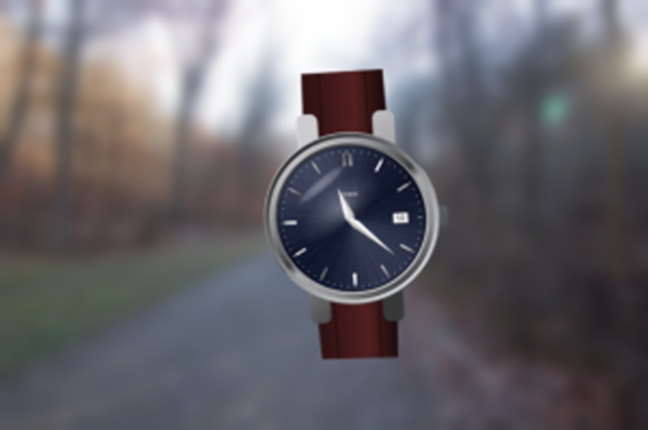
11:22
